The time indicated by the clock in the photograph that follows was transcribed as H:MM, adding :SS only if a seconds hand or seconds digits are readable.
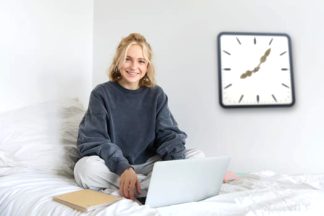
8:06
